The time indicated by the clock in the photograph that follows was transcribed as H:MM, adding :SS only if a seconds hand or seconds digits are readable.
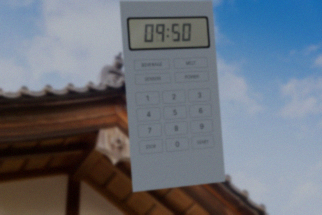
9:50
